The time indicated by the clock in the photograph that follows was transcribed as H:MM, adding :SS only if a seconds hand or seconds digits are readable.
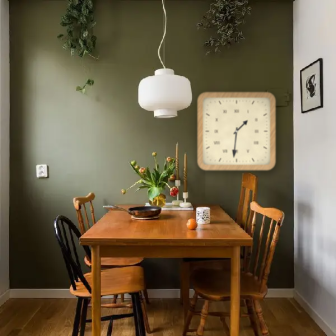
1:31
